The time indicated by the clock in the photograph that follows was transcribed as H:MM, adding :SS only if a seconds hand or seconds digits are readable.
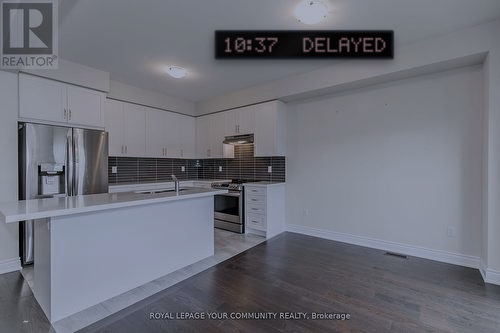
10:37
